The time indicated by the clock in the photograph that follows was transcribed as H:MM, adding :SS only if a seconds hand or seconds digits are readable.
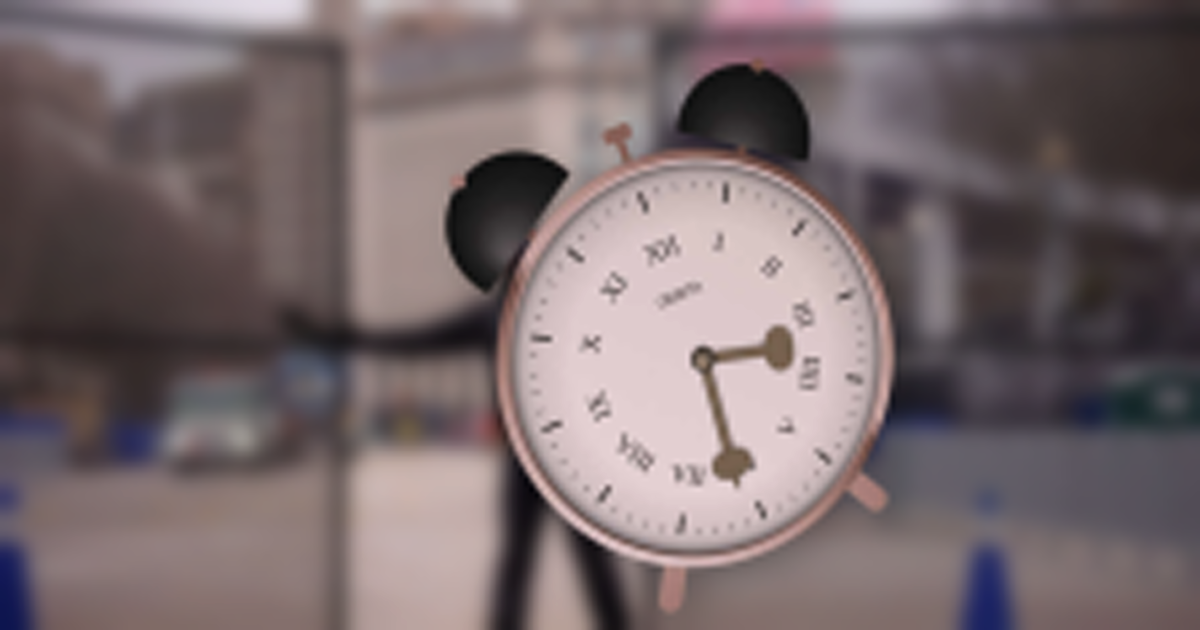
3:31
